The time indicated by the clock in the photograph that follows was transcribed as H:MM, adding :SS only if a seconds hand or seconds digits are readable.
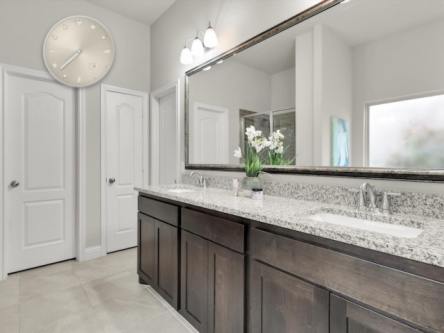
7:38
